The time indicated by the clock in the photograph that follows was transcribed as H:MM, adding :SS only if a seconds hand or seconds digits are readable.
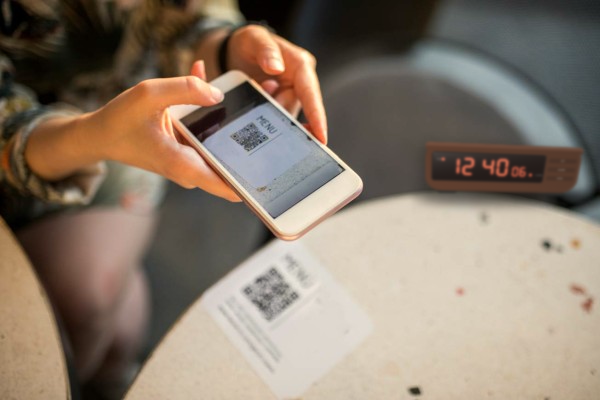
12:40
